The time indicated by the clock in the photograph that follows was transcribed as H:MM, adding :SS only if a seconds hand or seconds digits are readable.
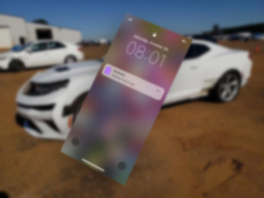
8:01
